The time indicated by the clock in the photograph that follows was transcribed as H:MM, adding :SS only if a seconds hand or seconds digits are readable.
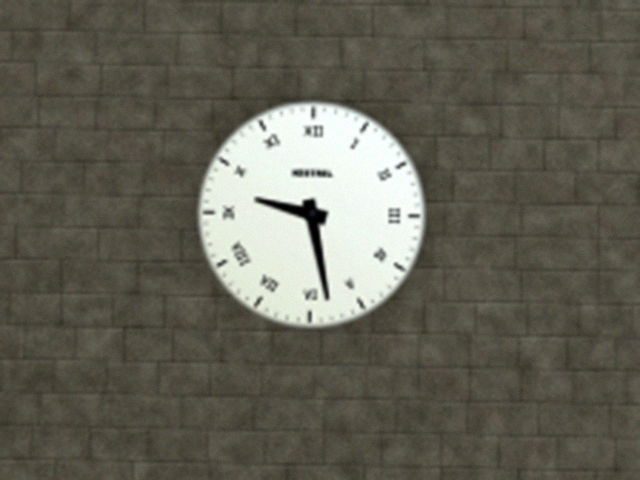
9:28
